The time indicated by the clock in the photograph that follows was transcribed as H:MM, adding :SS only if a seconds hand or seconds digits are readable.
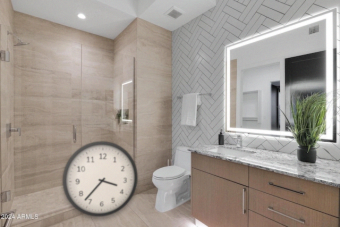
3:37
